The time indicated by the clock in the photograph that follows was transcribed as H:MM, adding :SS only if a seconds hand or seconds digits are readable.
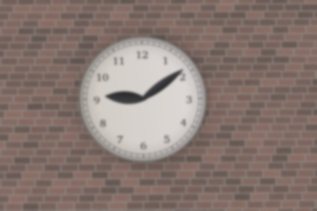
9:09
